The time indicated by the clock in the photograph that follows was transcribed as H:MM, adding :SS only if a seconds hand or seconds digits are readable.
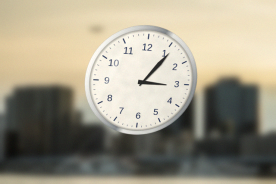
3:06
